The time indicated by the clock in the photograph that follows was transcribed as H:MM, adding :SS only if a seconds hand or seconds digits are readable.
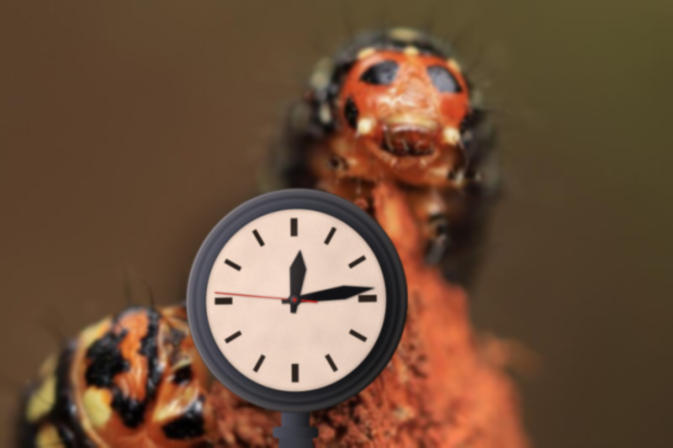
12:13:46
